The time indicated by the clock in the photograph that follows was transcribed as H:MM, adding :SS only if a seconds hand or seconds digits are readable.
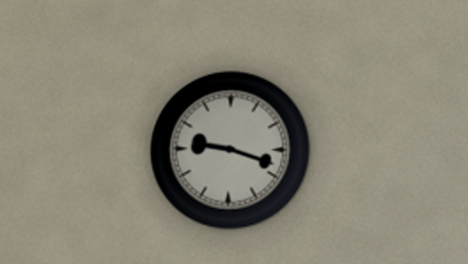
9:18
